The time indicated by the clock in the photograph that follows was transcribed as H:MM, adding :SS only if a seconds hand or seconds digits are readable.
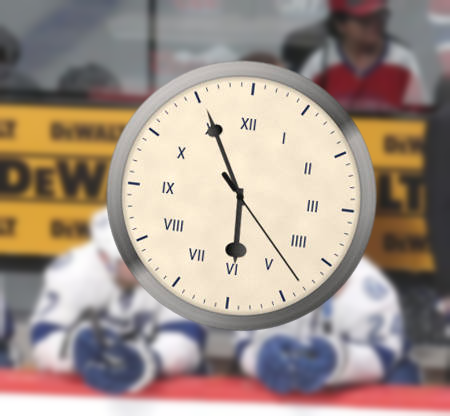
5:55:23
